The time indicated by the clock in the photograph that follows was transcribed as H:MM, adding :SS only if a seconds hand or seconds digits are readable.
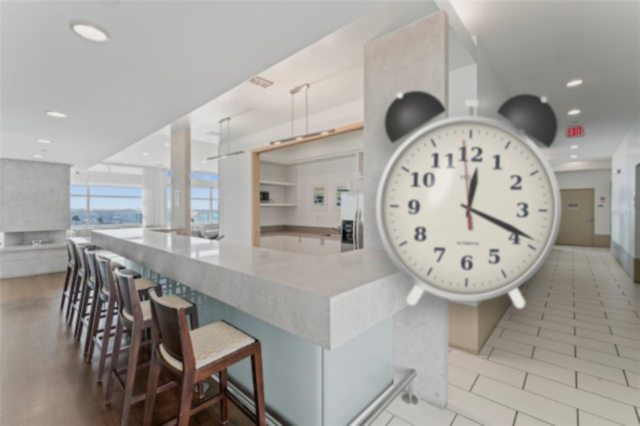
12:18:59
